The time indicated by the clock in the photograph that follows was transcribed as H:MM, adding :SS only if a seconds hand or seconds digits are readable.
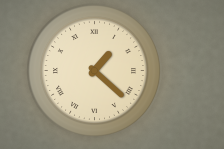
1:22
